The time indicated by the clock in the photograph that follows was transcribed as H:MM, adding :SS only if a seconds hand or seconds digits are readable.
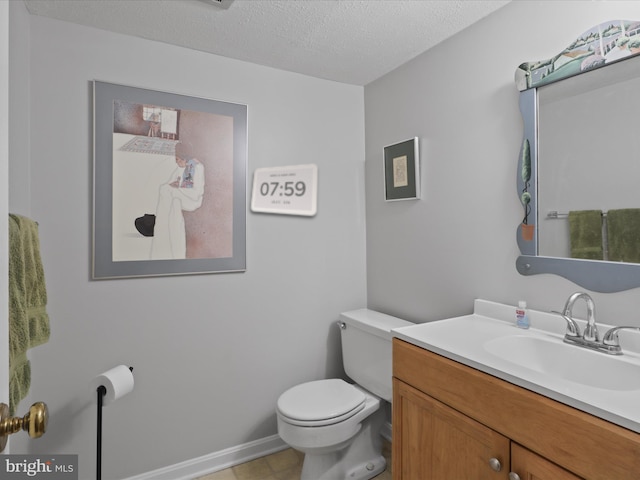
7:59
